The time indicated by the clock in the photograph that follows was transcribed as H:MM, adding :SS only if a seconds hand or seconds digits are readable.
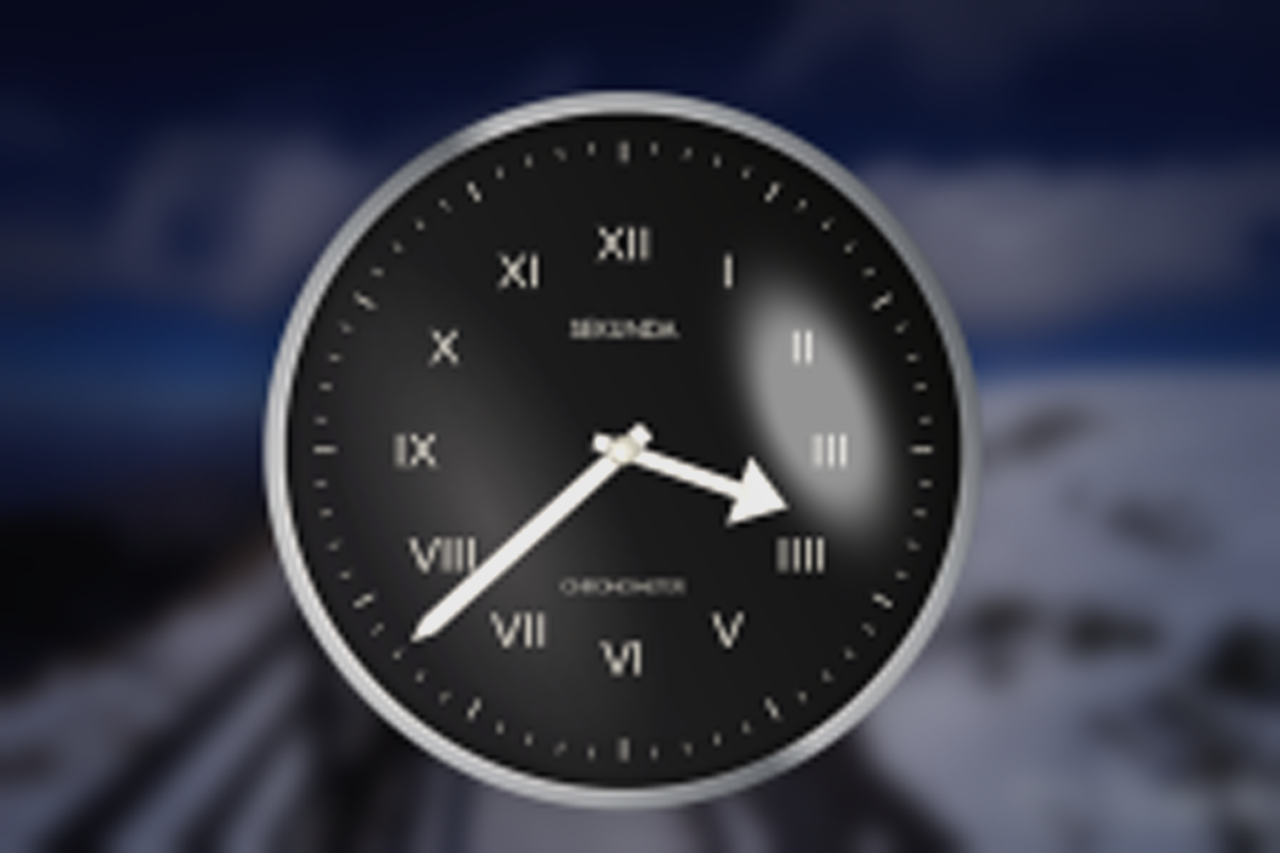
3:38
